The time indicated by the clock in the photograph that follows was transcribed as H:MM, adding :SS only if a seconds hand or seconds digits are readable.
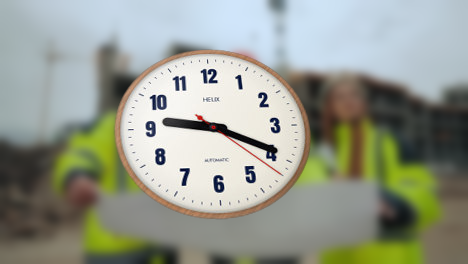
9:19:22
